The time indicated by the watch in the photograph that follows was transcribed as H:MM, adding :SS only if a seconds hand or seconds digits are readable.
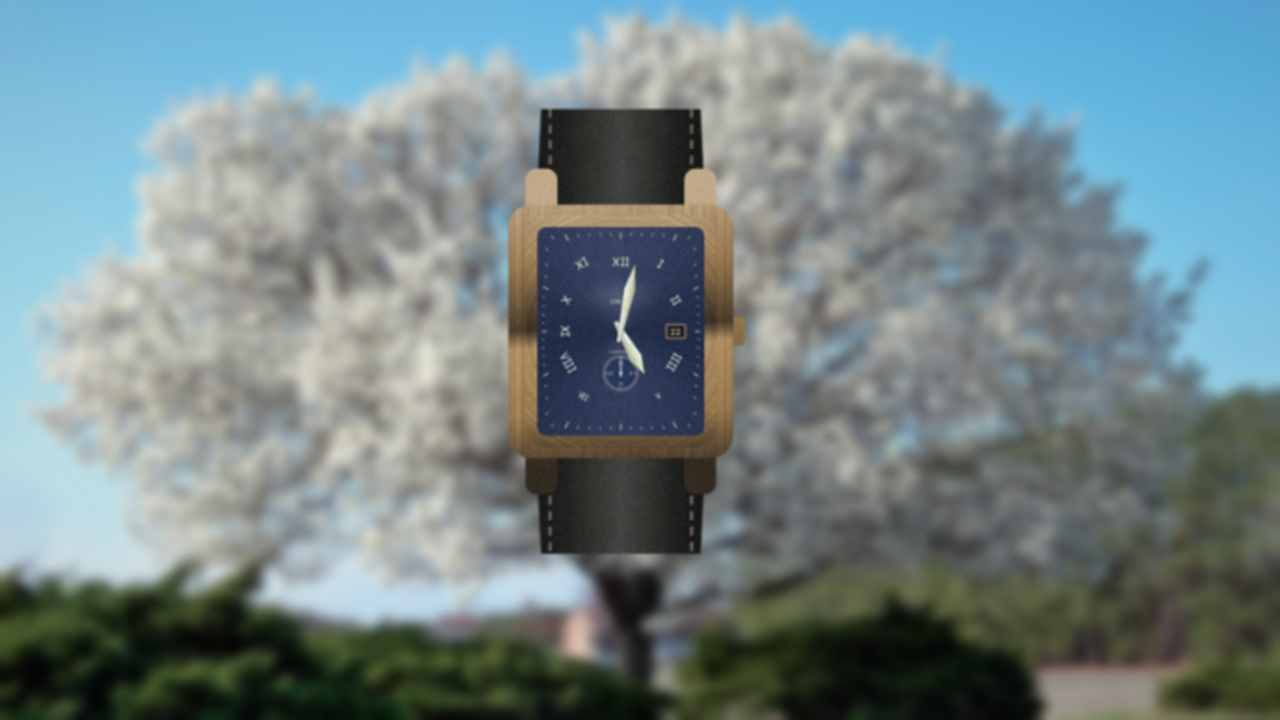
5:02
